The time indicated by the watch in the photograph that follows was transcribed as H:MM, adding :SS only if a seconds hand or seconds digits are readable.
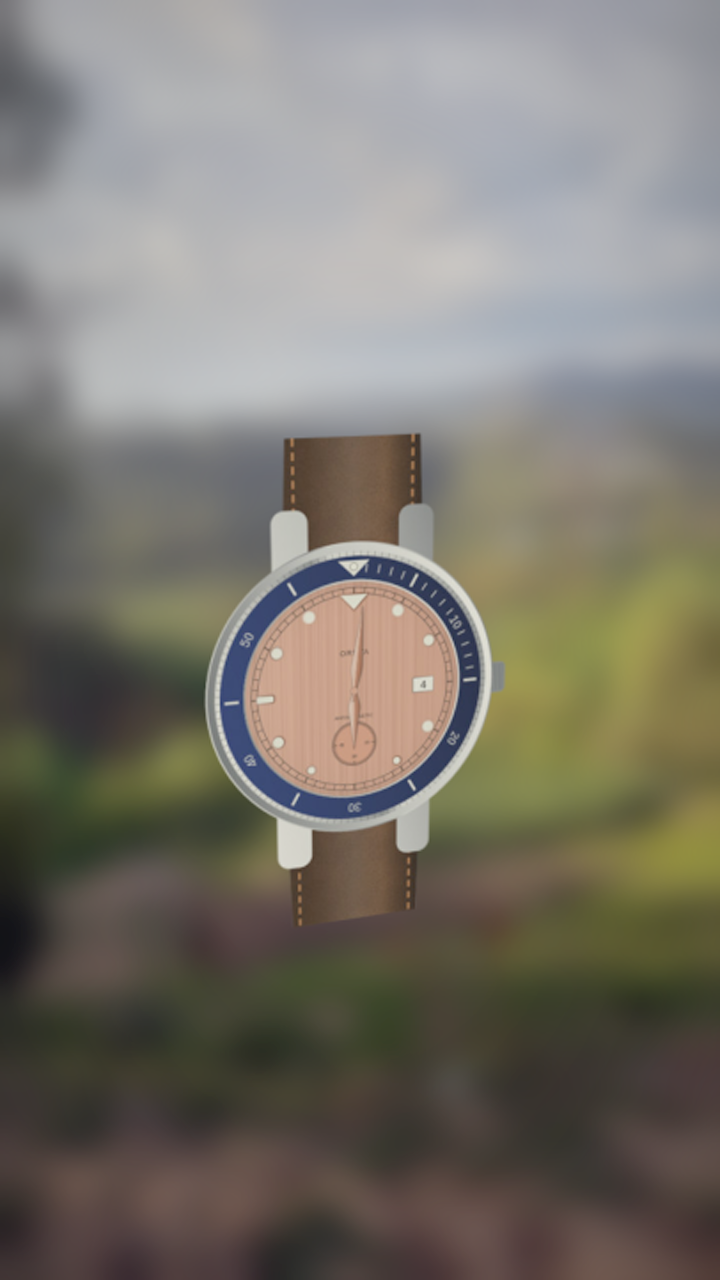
6:01
